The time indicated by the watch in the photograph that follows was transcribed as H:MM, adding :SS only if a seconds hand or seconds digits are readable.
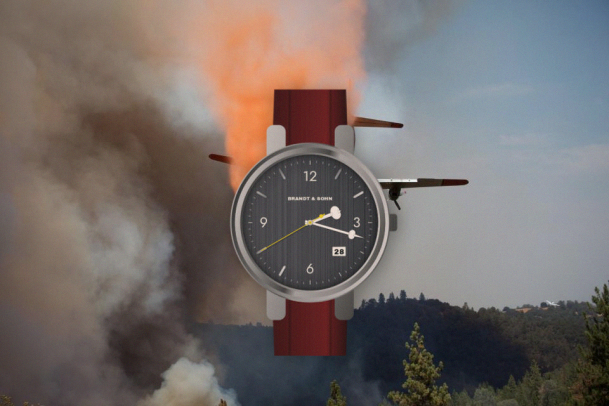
2:17:40
